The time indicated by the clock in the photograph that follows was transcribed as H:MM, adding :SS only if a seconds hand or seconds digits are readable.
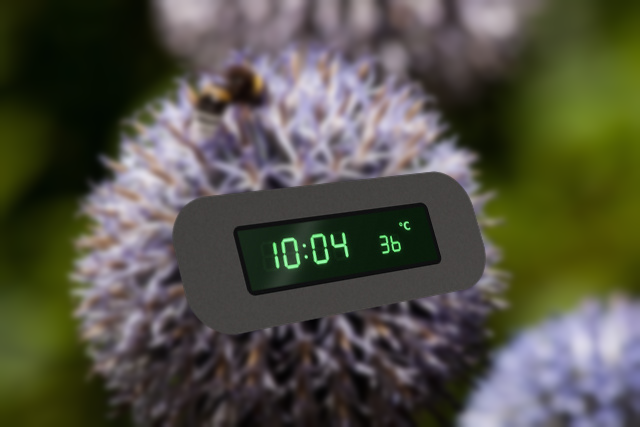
10:04
